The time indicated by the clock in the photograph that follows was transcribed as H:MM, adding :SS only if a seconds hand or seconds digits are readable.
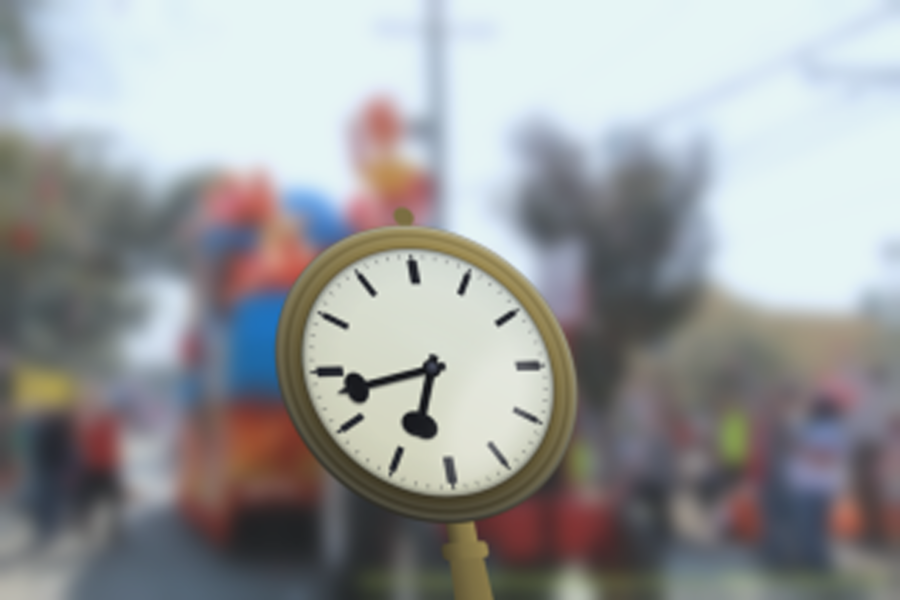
6:43
